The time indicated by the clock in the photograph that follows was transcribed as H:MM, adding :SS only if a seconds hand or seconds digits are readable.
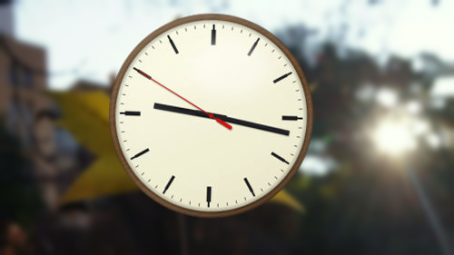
9:16:50
